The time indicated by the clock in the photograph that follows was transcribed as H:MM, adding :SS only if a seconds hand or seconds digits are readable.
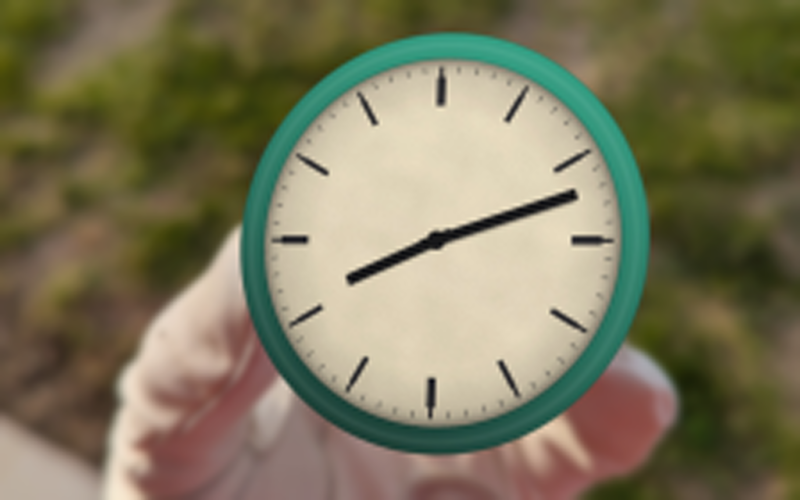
8:12
